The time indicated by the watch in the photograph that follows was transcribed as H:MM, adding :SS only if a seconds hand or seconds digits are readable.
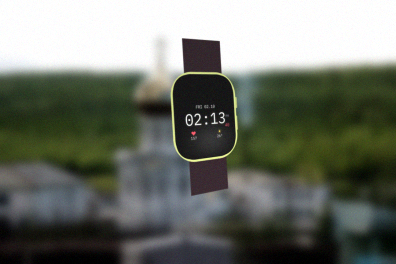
2:13
